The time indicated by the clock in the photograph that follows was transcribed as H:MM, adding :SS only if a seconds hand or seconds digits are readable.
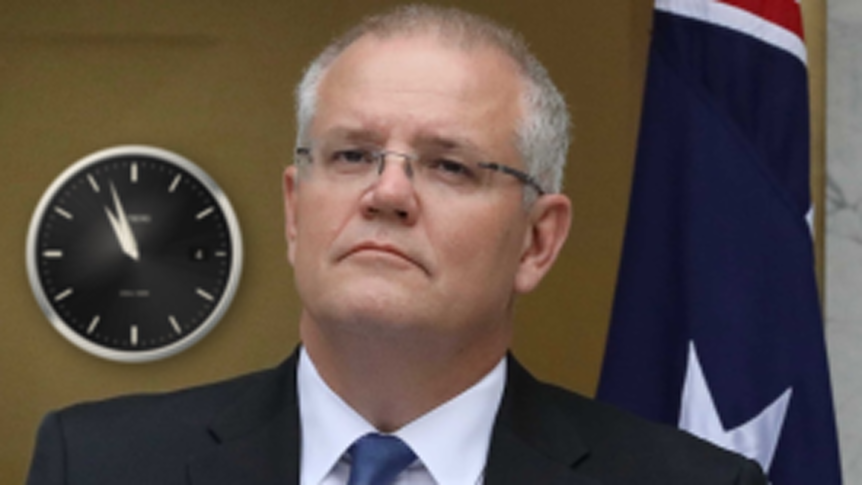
10:57
